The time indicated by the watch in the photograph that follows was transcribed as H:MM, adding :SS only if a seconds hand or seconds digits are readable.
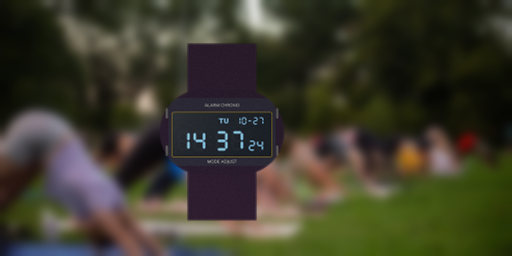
14:37:24
